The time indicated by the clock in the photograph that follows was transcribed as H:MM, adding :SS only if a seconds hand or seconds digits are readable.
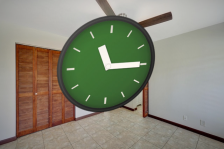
11:15
